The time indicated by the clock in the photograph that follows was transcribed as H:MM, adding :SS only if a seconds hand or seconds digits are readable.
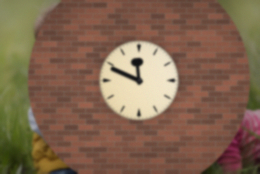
11:49
